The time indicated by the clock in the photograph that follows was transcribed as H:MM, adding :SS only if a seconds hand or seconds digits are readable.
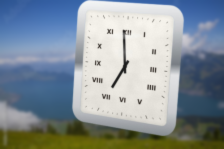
6:59
